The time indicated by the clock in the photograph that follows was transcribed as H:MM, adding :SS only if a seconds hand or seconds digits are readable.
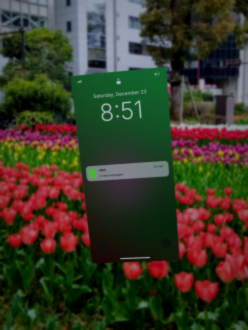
8:51
